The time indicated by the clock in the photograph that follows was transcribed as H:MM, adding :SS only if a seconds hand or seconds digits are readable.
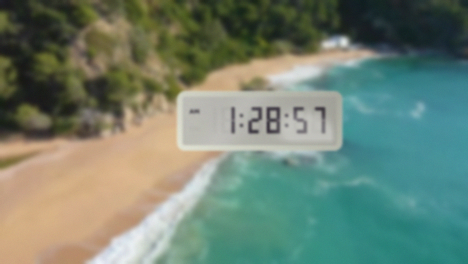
1:28:57
